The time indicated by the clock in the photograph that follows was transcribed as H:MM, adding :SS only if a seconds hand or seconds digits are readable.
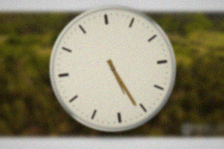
5:26
